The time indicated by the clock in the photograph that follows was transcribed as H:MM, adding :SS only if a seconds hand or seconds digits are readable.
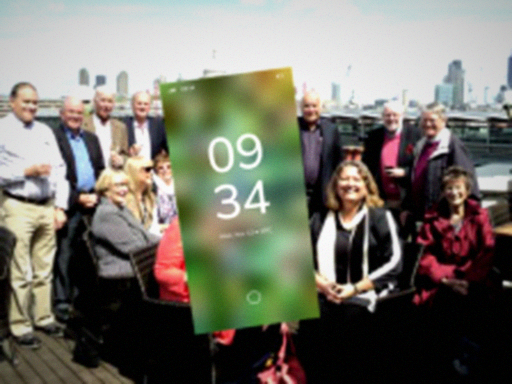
9:34
